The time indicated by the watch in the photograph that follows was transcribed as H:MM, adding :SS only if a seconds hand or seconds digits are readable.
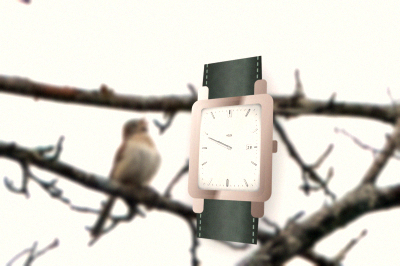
9:49
